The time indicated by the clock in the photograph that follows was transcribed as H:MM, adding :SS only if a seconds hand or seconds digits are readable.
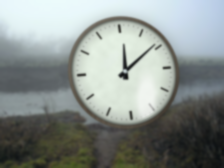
12:09
